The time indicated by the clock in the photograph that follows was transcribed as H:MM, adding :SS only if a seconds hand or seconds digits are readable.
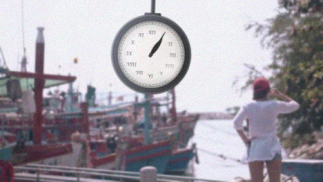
1:05
